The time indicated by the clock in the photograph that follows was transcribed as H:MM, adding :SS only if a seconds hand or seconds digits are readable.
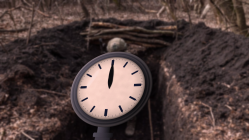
12:00
